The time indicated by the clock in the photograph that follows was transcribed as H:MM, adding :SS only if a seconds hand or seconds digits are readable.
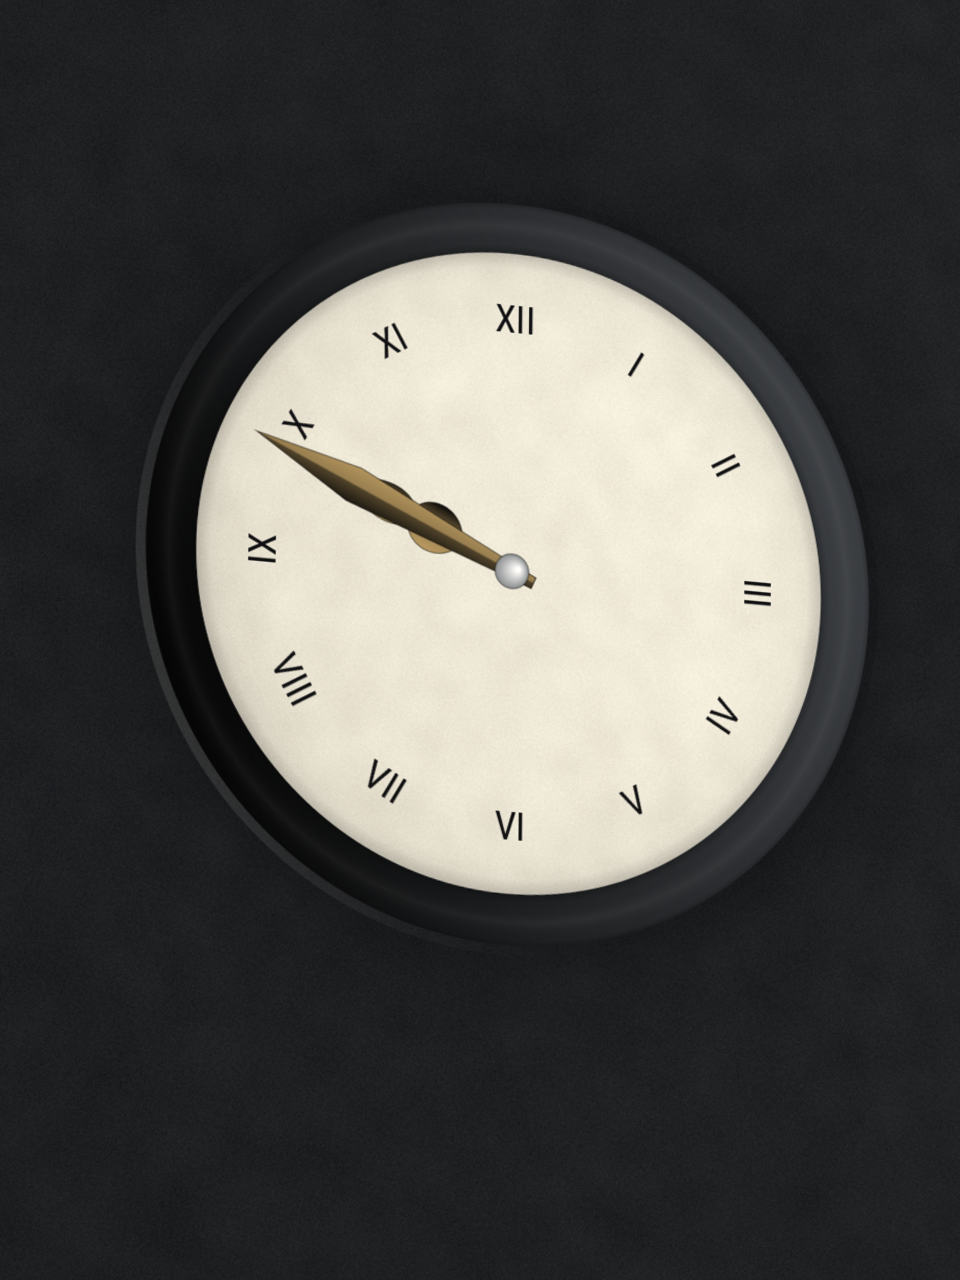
9:49
